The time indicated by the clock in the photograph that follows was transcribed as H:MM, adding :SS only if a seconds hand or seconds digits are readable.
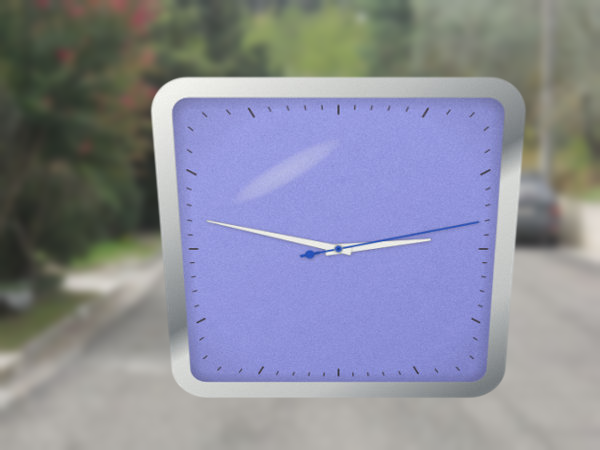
2:47:13
